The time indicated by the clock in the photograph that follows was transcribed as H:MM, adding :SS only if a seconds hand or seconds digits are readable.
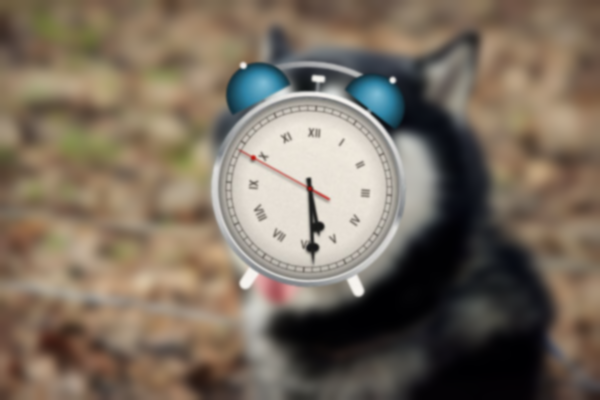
5:28:49
